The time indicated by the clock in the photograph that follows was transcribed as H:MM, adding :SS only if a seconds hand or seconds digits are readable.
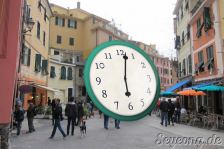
6:02
